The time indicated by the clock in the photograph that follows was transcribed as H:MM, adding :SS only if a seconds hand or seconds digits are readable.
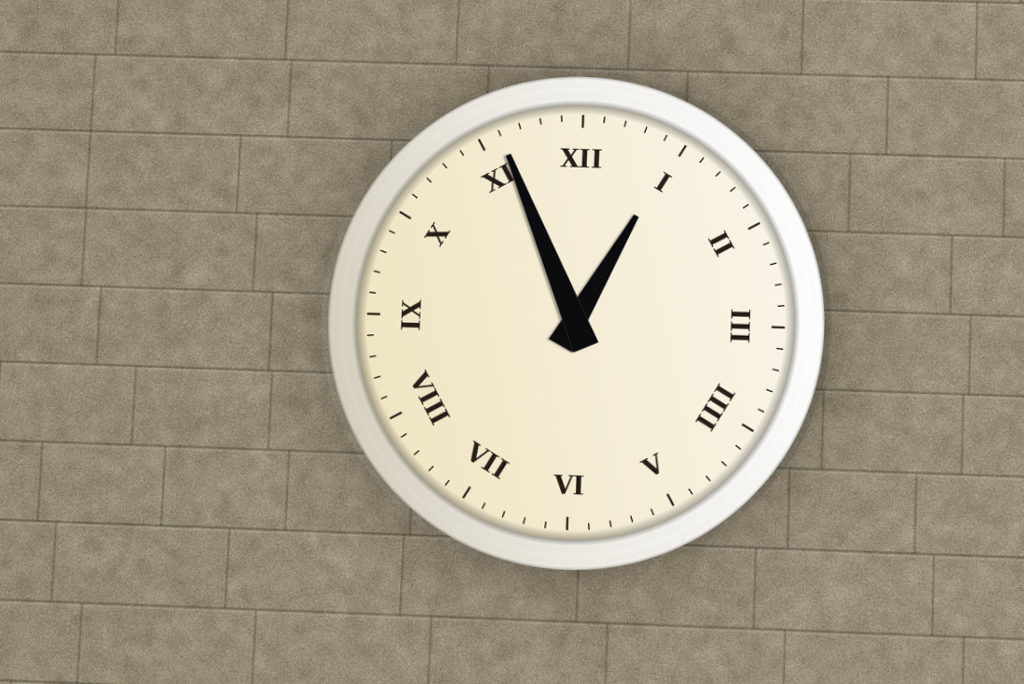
12:56
